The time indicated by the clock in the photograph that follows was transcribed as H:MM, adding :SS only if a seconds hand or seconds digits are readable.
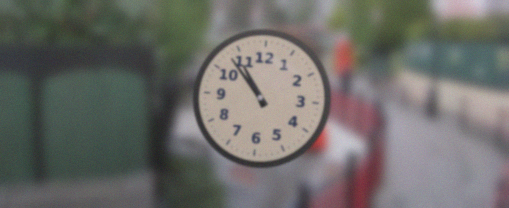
10:53
